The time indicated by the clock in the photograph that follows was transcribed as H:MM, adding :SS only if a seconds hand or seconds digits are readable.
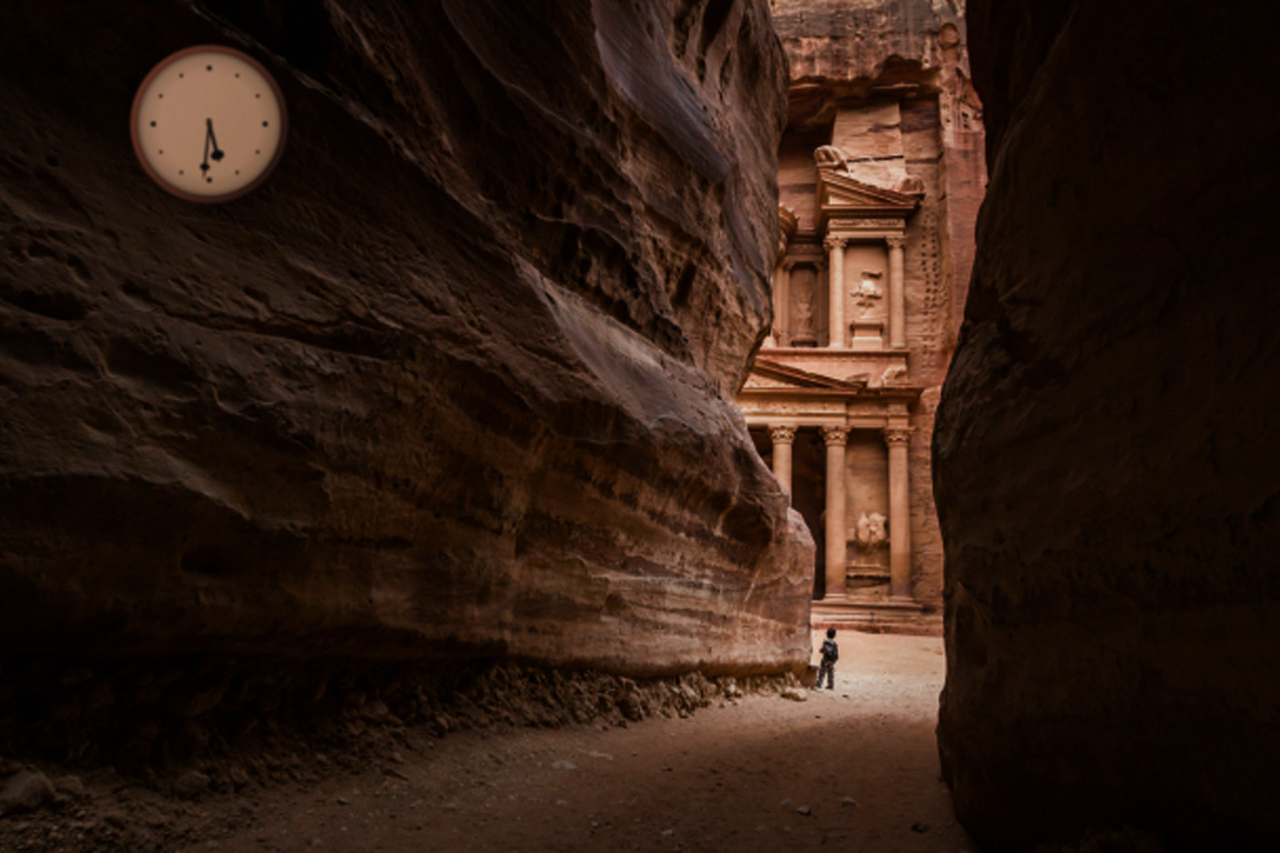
5:31
